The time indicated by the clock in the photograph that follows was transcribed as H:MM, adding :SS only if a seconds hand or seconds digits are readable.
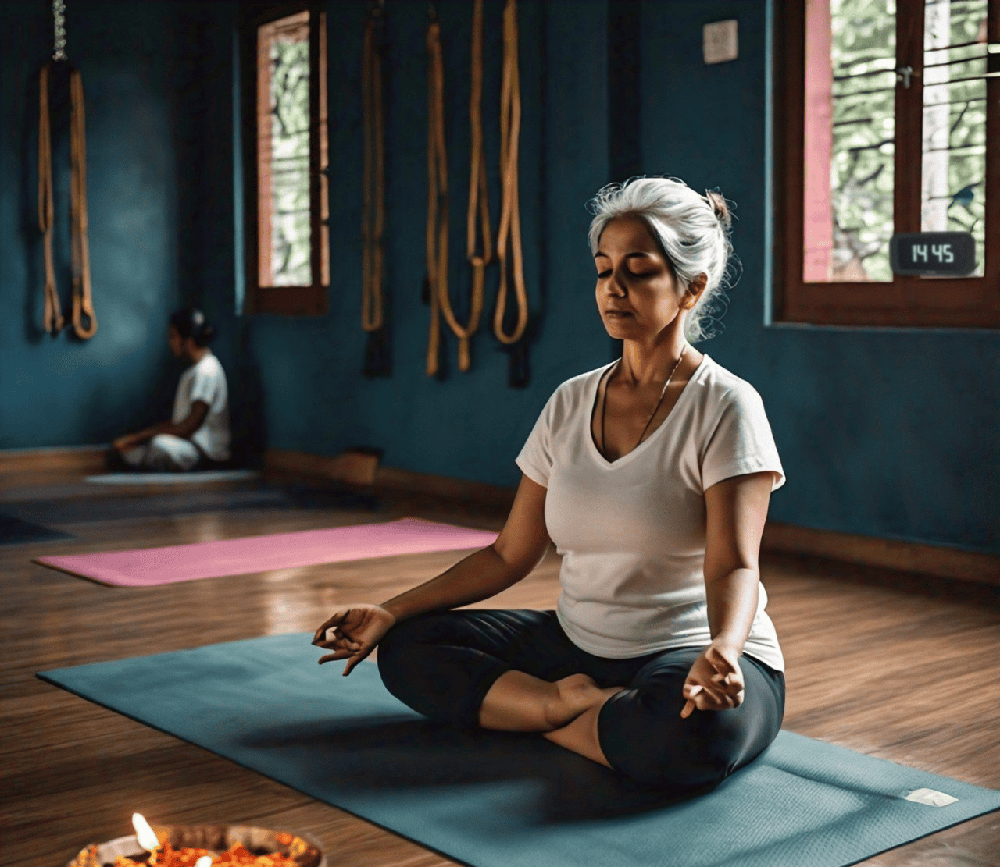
14:45
